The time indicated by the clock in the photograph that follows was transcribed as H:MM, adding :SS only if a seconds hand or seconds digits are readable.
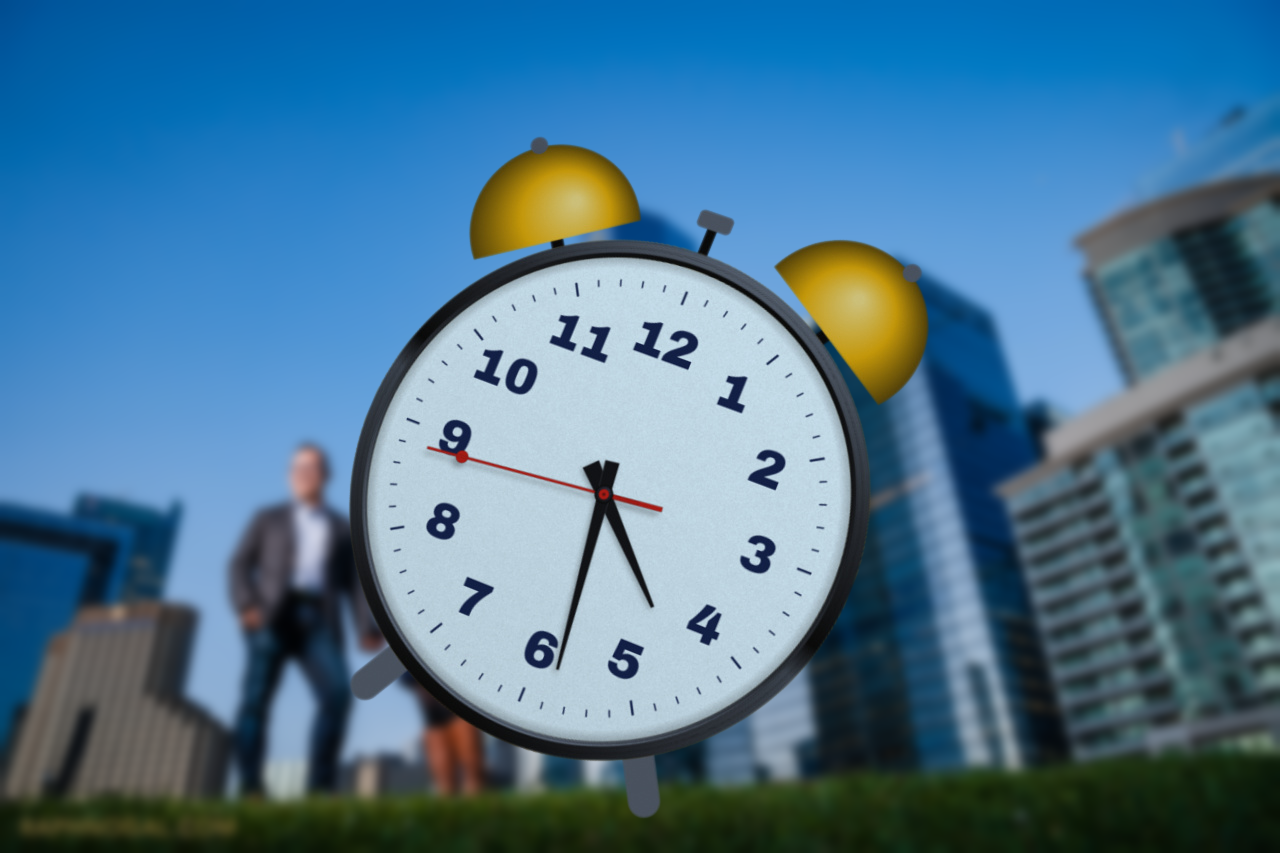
4:28:44
